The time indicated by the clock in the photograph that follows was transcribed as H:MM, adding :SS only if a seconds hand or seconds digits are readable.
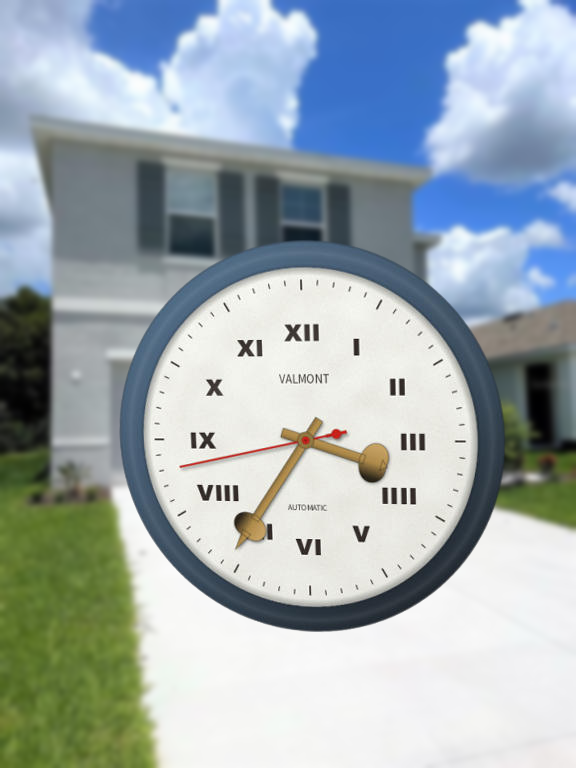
3:35:43
